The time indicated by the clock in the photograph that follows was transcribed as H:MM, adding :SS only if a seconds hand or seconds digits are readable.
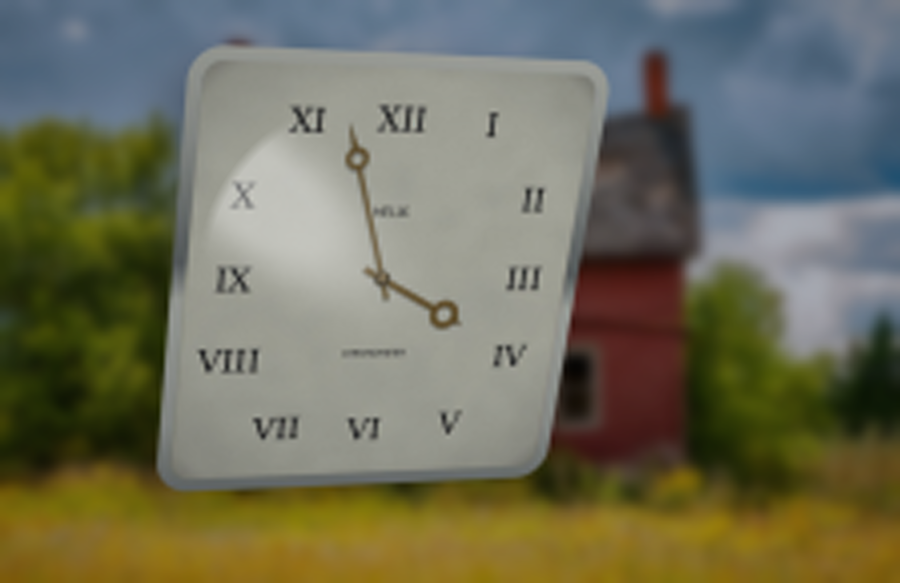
3:57
